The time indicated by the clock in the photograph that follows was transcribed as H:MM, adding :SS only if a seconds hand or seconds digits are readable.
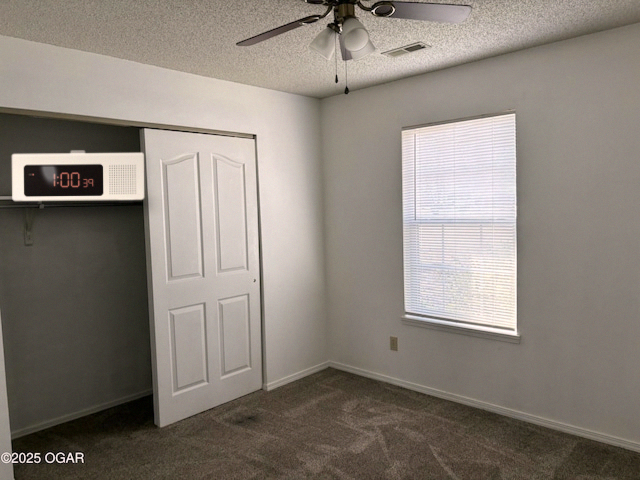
1:00
